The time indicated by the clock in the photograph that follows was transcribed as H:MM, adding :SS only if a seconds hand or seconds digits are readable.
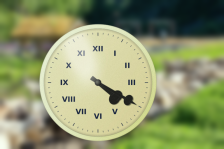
4:20
